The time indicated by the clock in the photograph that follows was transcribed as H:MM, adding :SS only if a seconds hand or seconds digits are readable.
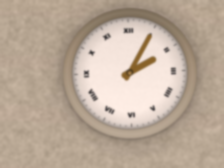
2:05
